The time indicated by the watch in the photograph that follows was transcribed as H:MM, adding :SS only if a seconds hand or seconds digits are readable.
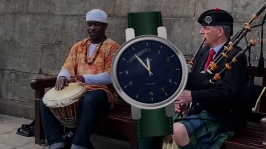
11:54
